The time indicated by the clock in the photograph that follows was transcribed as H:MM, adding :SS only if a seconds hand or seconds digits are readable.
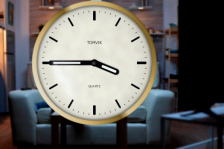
3:45
